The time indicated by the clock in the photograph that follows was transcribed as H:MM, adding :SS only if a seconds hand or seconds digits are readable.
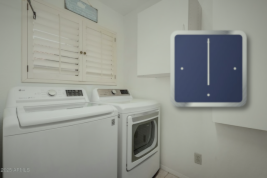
6:00
